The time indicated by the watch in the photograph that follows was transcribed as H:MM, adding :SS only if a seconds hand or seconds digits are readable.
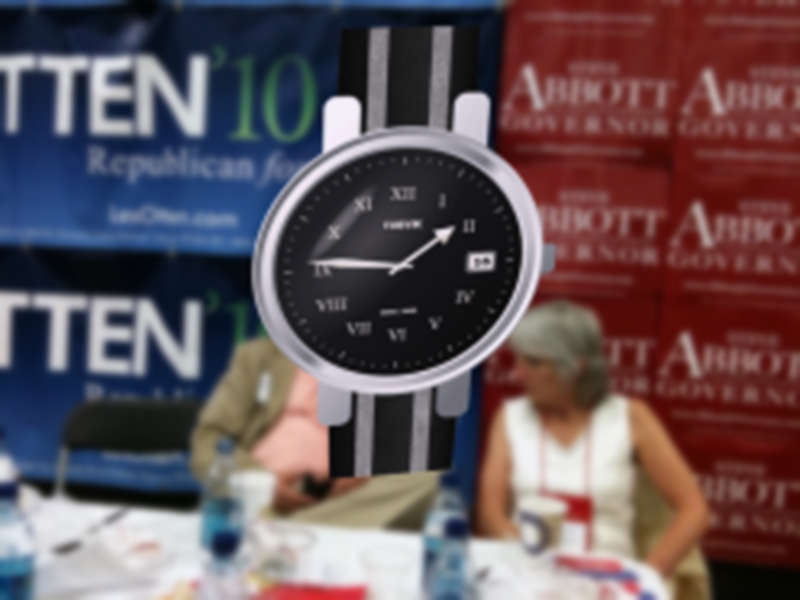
1:46
